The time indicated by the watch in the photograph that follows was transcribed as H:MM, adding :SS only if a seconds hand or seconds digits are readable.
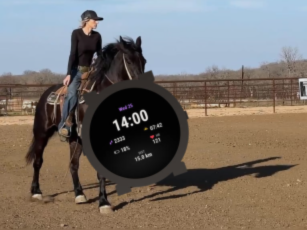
14:00
